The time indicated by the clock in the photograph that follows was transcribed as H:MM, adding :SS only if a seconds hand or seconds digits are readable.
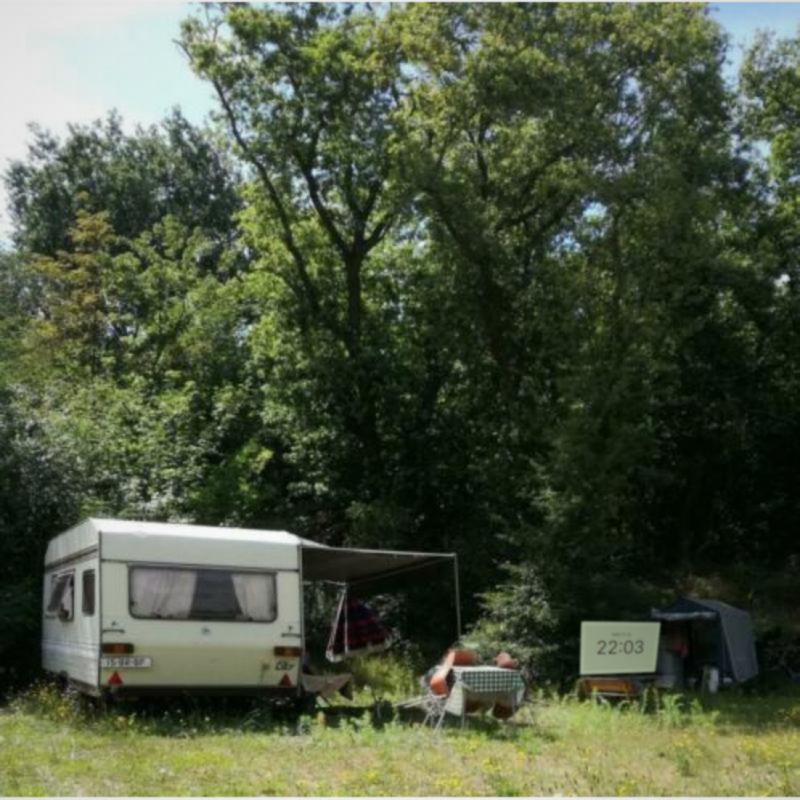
22:03
